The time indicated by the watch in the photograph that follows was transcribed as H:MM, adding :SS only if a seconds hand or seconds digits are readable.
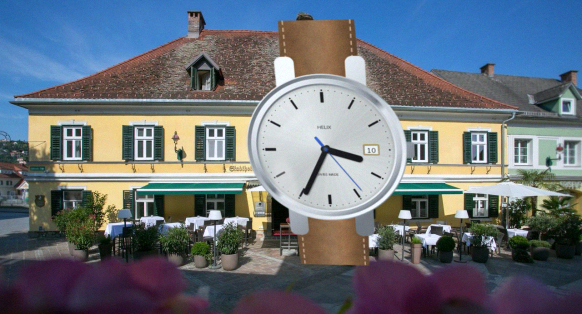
3:34:24
